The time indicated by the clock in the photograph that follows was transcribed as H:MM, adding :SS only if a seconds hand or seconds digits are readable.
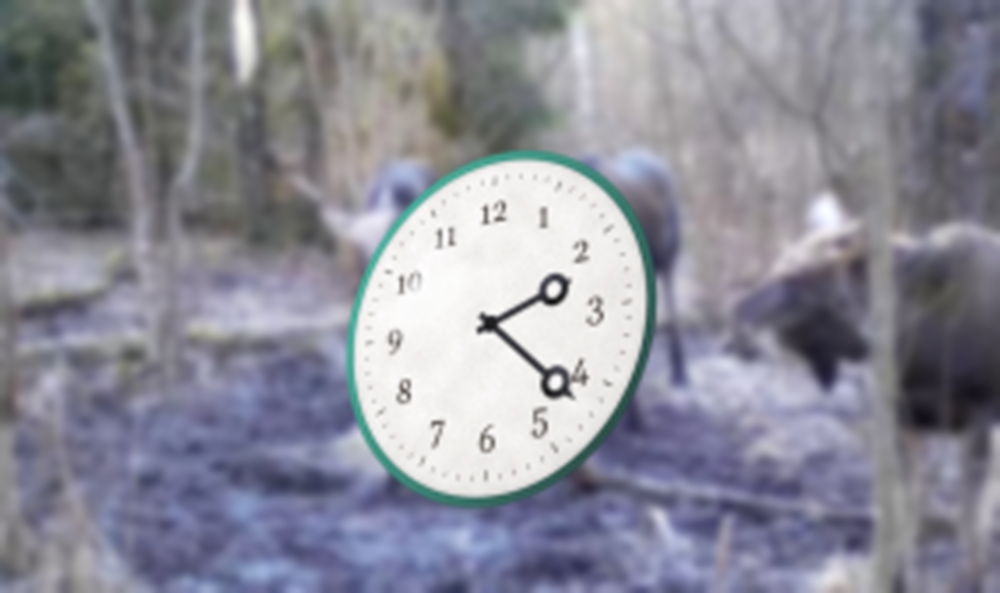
2:22
